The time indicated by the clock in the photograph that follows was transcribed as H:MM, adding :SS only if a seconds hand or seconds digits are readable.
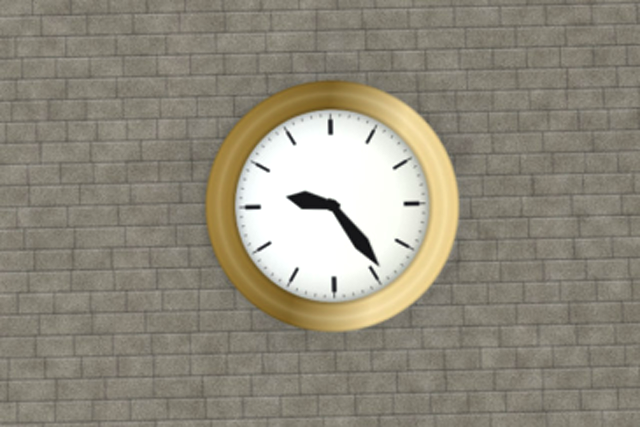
9:24
